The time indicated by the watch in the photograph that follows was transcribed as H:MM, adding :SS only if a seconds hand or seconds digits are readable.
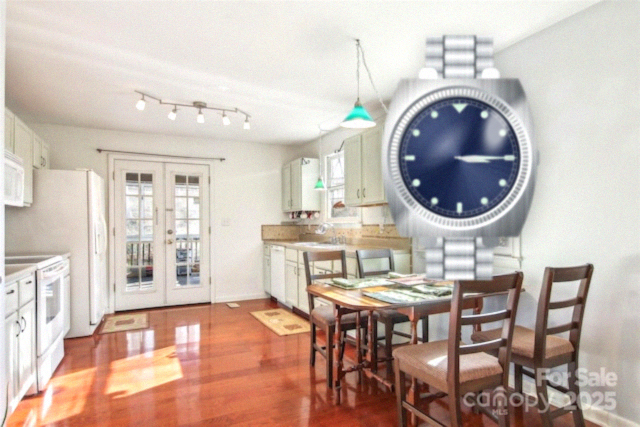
3:15
